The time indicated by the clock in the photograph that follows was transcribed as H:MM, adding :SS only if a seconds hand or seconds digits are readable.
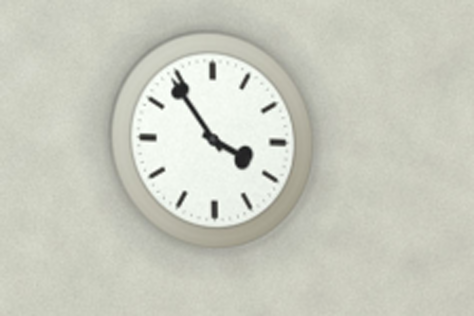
3:54
